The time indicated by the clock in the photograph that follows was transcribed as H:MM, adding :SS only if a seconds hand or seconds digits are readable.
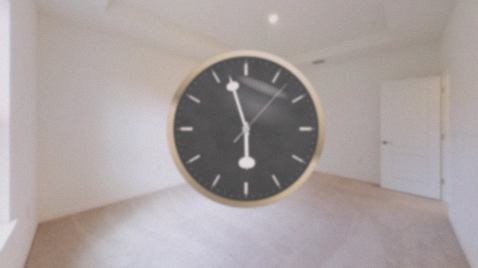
5:57:07
